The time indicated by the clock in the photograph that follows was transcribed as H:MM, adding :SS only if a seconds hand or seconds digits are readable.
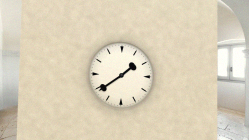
1:39
